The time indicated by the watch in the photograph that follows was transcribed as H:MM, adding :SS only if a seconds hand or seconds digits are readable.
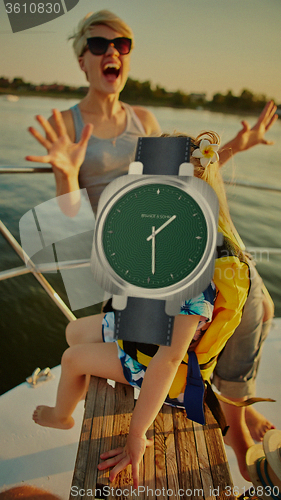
1:29
